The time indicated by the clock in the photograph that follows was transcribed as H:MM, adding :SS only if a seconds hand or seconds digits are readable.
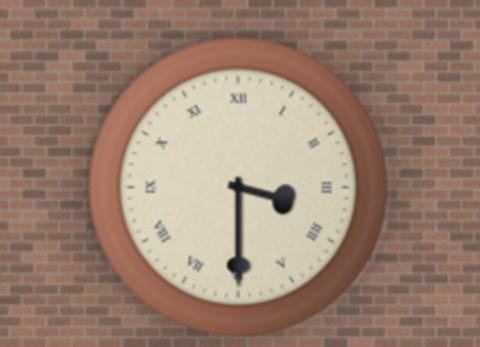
3:30
